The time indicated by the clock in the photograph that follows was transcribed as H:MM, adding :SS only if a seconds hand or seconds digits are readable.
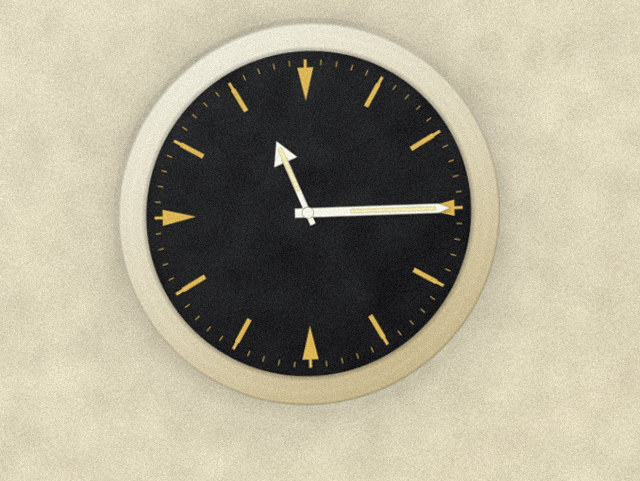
11:15
